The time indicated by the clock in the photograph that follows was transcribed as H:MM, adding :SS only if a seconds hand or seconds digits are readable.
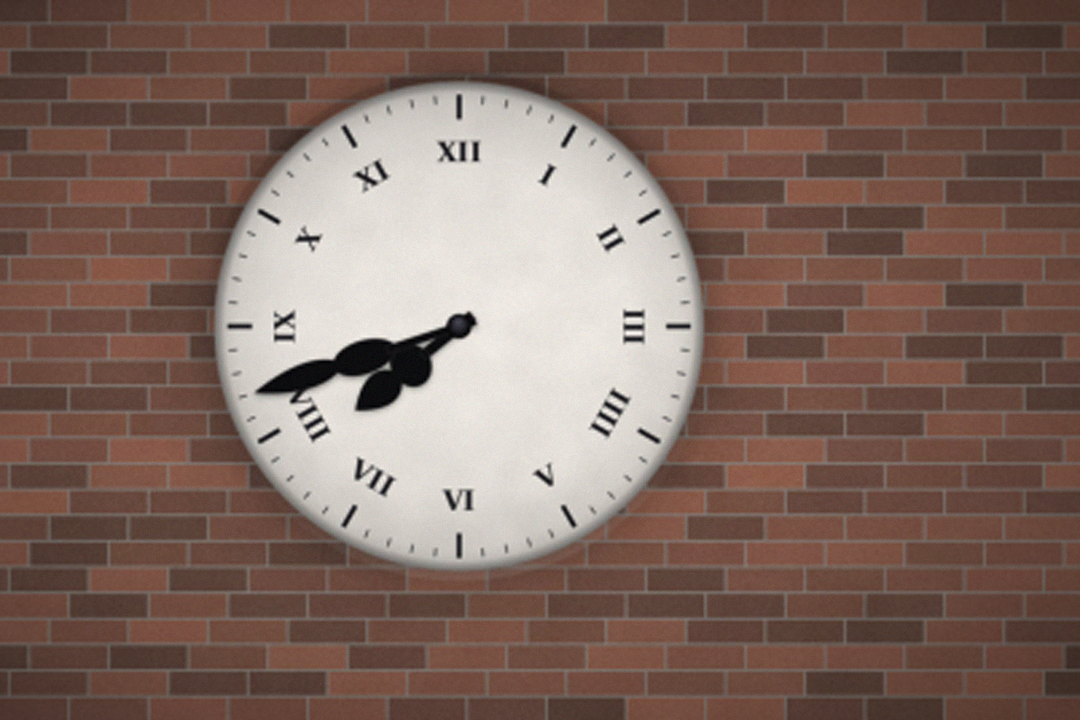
7:42
